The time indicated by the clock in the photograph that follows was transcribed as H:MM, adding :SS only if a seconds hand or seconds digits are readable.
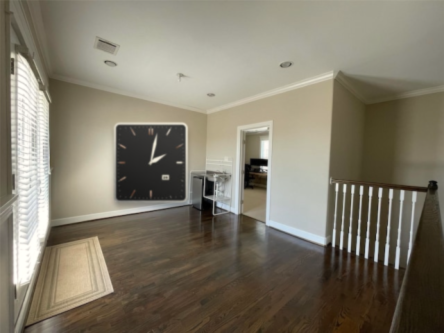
2:02
